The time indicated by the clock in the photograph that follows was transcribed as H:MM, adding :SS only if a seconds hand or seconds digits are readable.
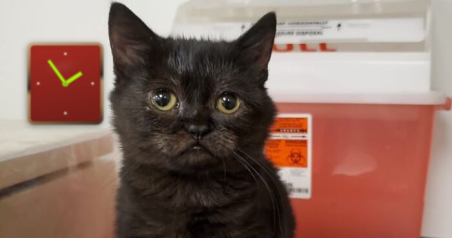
1:54
